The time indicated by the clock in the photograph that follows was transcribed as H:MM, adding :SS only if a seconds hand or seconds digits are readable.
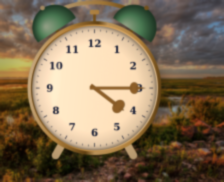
4:15
